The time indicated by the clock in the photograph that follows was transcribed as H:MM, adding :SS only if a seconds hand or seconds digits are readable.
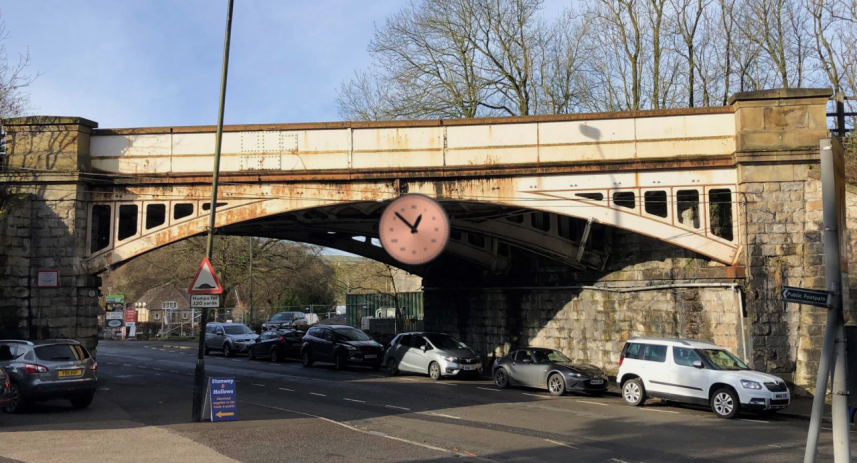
12:52
